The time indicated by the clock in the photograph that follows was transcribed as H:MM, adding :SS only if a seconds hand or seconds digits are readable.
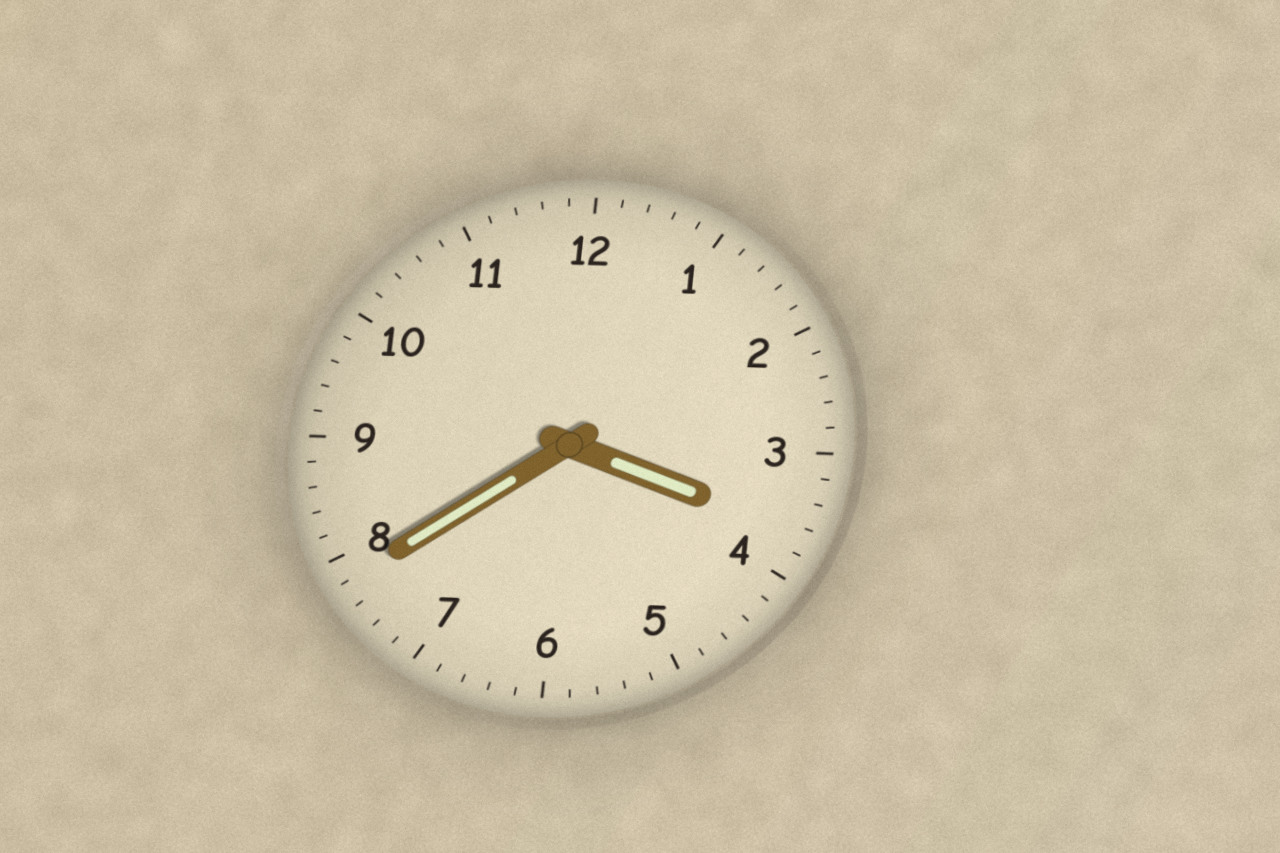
3:39
